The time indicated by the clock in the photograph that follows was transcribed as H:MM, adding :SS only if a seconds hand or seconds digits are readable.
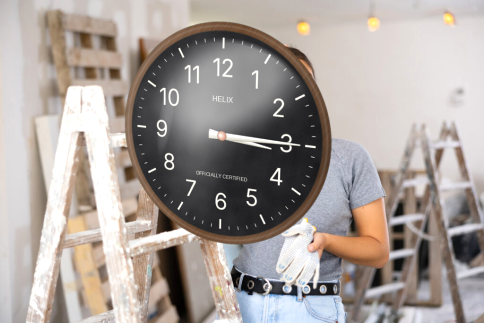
3:15
